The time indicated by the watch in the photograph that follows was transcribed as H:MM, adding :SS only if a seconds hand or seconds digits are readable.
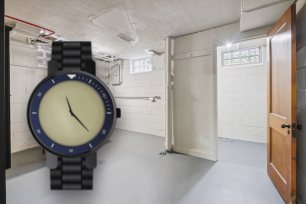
11:23
